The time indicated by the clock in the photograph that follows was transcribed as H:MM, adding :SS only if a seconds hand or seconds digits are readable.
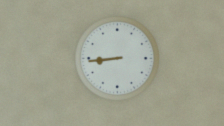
8:44
